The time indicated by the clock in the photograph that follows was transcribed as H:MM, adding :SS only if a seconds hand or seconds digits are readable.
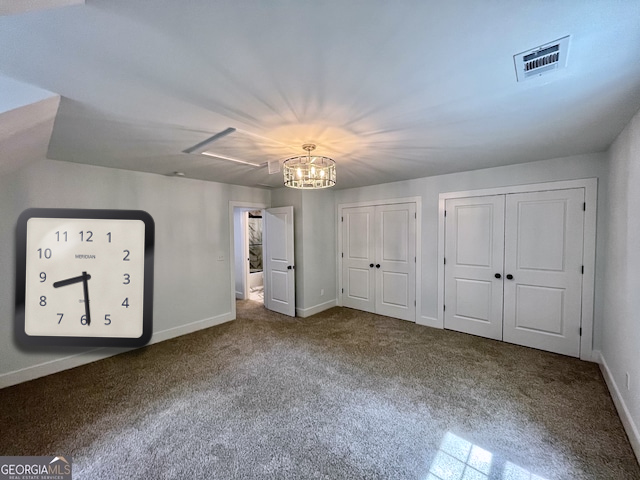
8:29
